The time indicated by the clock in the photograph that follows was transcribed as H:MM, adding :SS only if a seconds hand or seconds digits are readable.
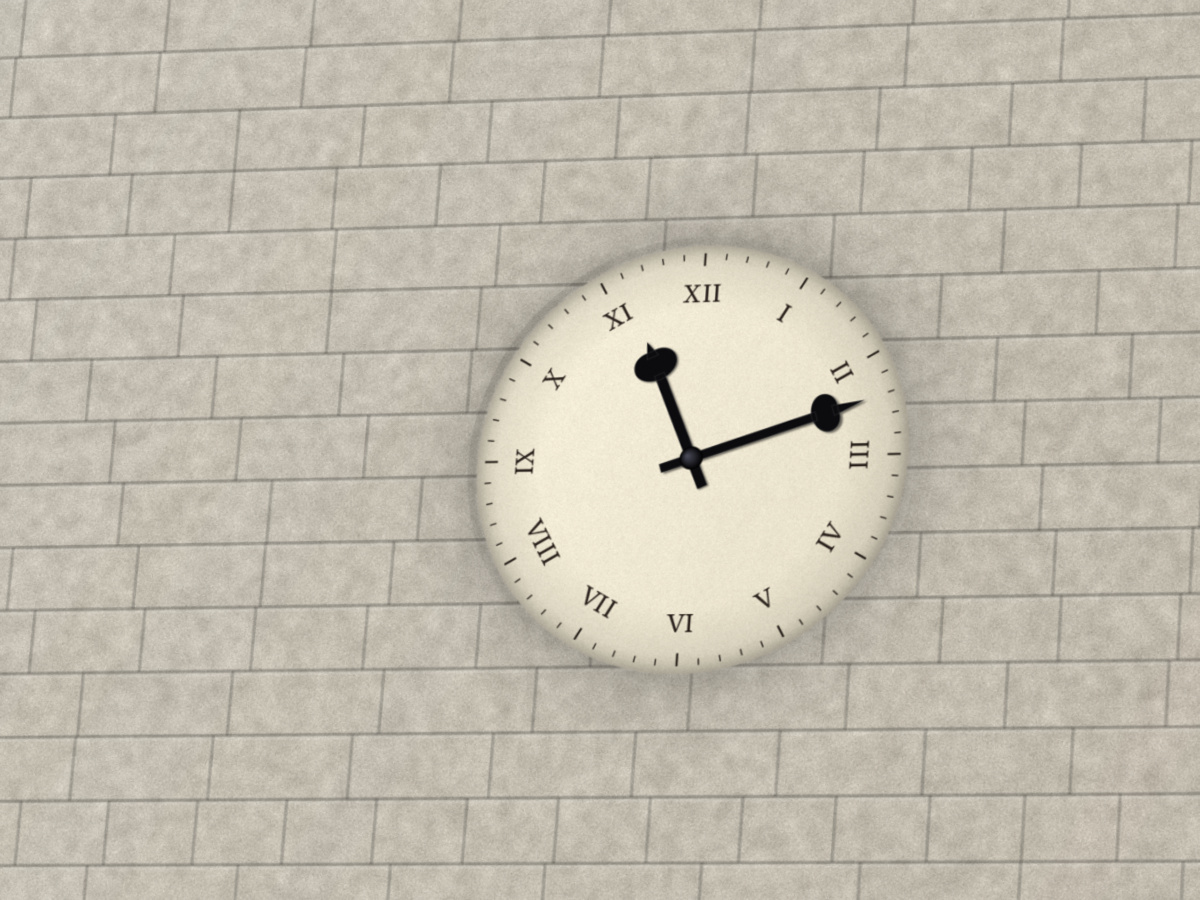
11:12
